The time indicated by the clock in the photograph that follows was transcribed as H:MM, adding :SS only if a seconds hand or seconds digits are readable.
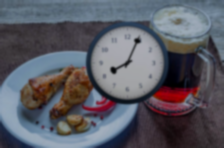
8:04
